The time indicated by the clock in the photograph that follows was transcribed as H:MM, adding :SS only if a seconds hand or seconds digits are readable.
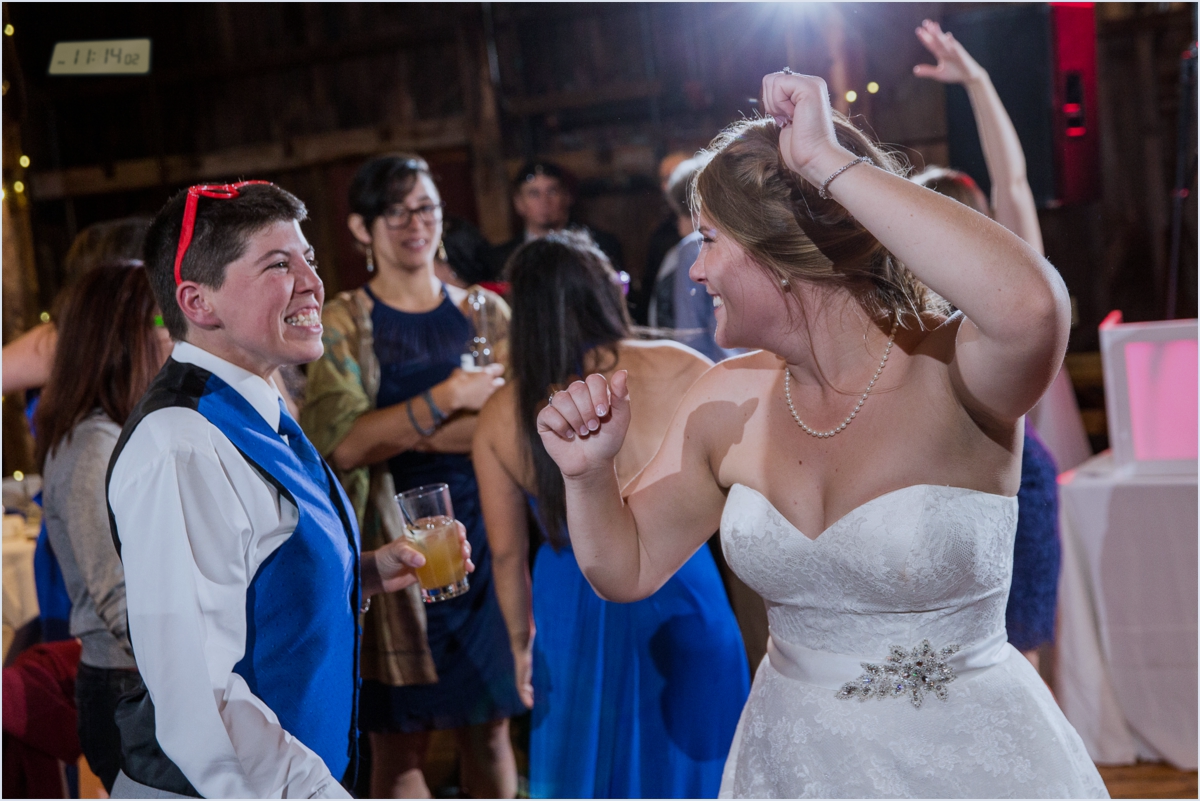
11:14
